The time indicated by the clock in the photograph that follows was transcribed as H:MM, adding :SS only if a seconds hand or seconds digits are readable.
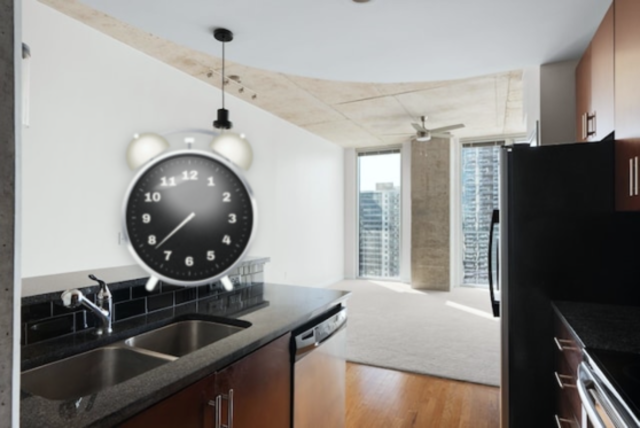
7:38
